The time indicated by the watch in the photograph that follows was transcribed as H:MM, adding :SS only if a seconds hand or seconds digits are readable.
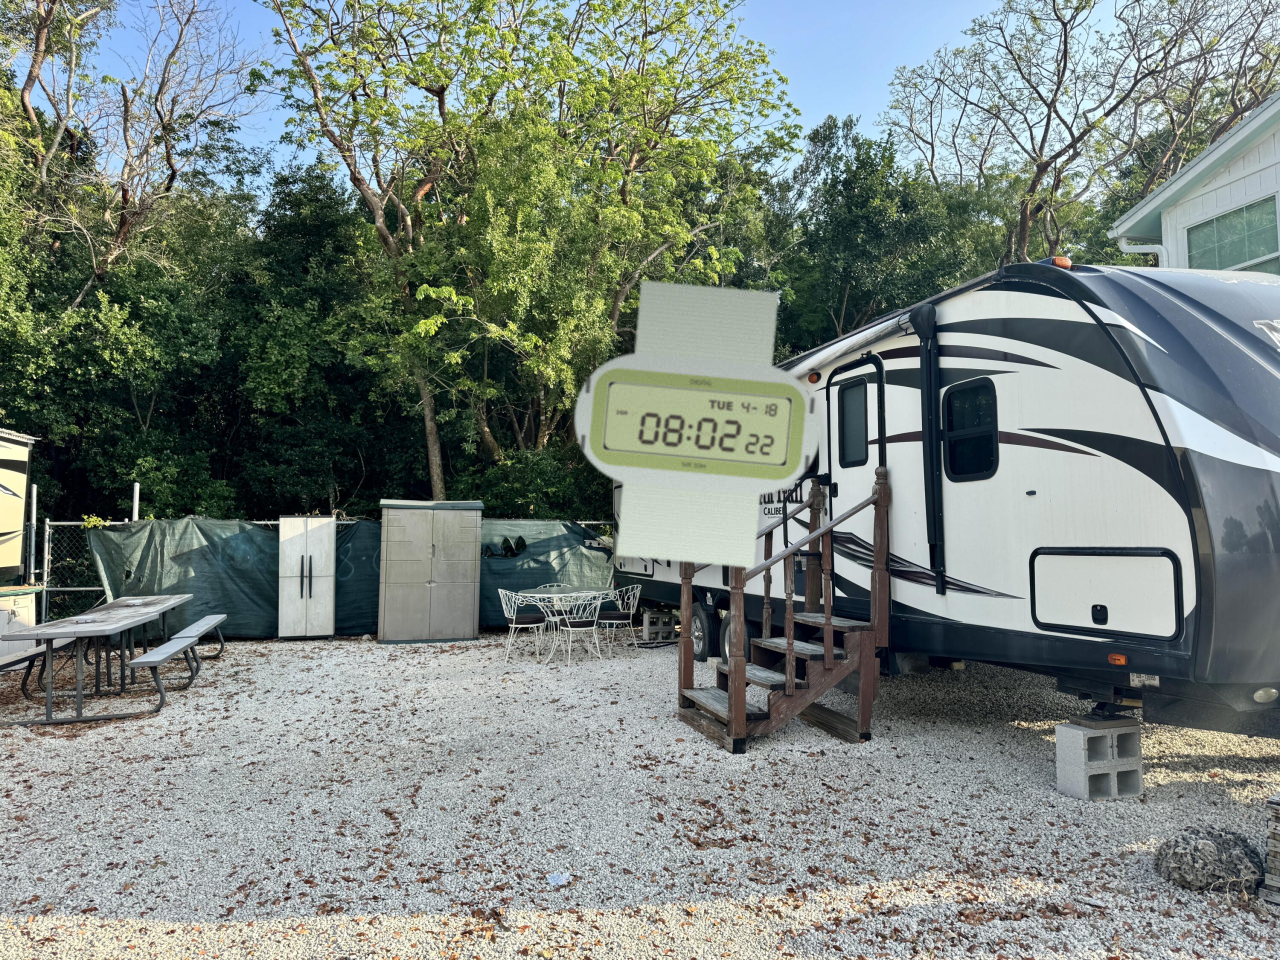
8:02:22
